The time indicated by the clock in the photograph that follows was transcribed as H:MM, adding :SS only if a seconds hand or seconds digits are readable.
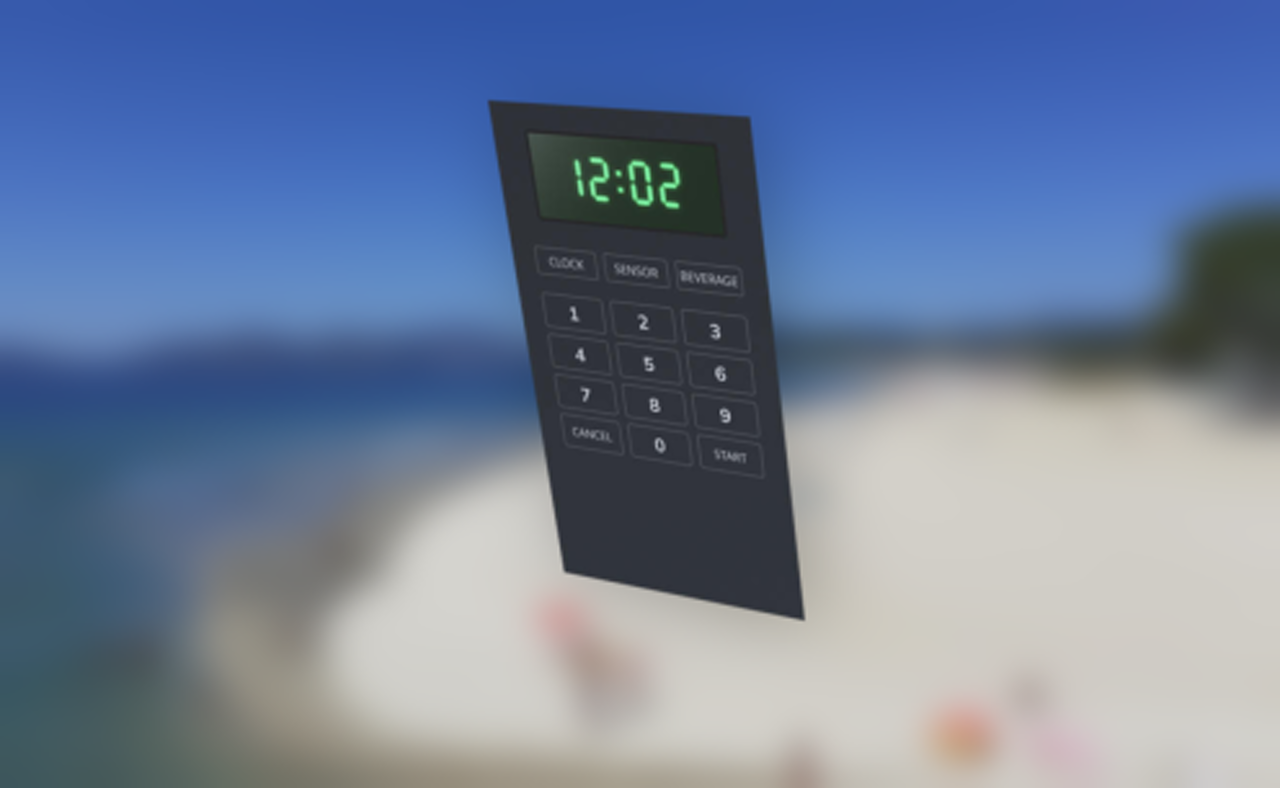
12:02
